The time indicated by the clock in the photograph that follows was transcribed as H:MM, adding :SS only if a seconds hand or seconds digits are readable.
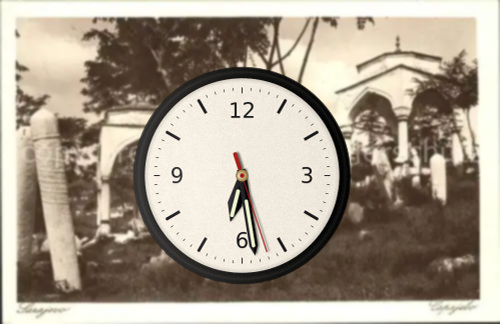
6:28:27
